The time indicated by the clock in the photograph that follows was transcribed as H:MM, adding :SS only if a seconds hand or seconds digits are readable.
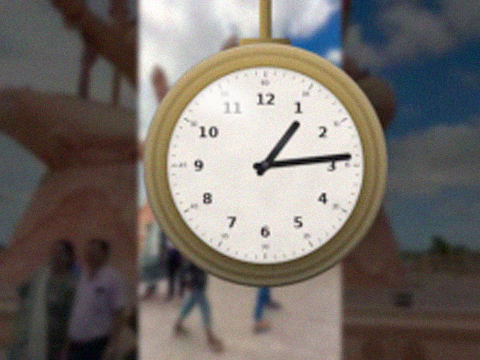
1:14
